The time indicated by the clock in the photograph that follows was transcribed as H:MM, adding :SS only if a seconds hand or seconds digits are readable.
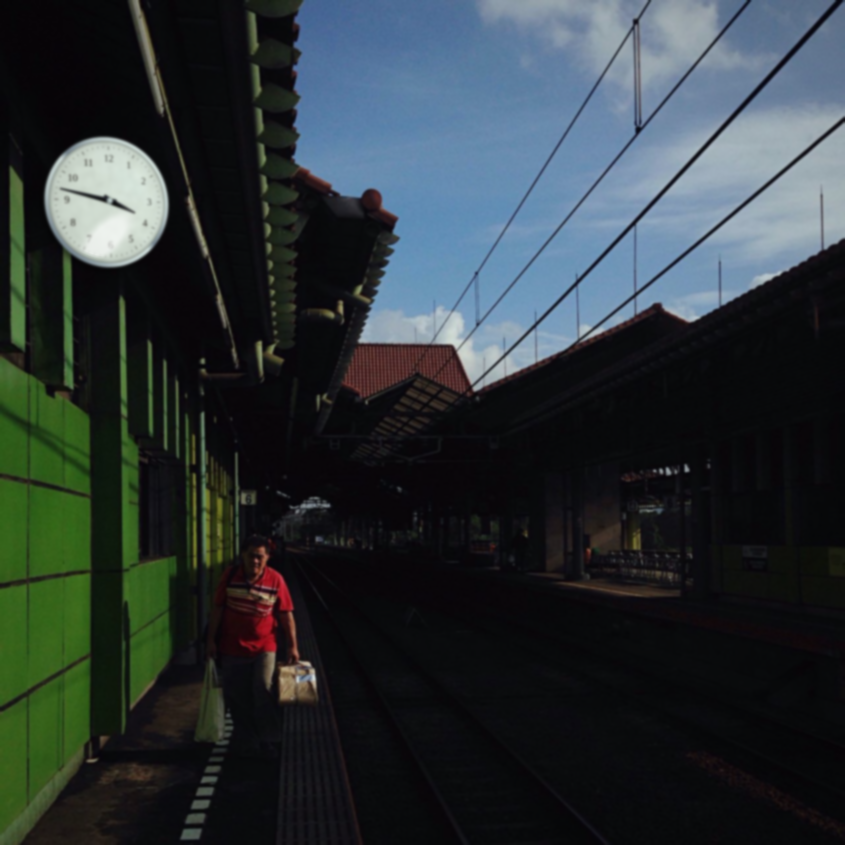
3:47
